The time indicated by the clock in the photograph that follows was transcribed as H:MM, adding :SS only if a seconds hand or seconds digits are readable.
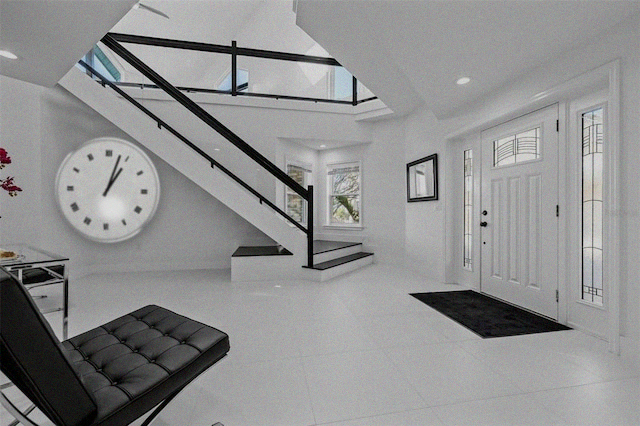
1:03
